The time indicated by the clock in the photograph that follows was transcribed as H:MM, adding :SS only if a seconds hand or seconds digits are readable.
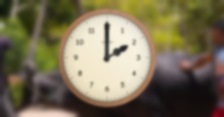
2:00
